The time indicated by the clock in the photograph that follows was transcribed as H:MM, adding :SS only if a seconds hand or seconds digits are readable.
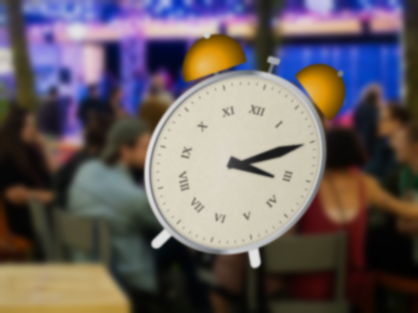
3:10
